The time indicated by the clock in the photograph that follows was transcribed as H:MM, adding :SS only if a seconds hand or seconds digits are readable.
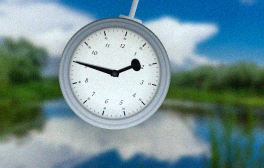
1:45
